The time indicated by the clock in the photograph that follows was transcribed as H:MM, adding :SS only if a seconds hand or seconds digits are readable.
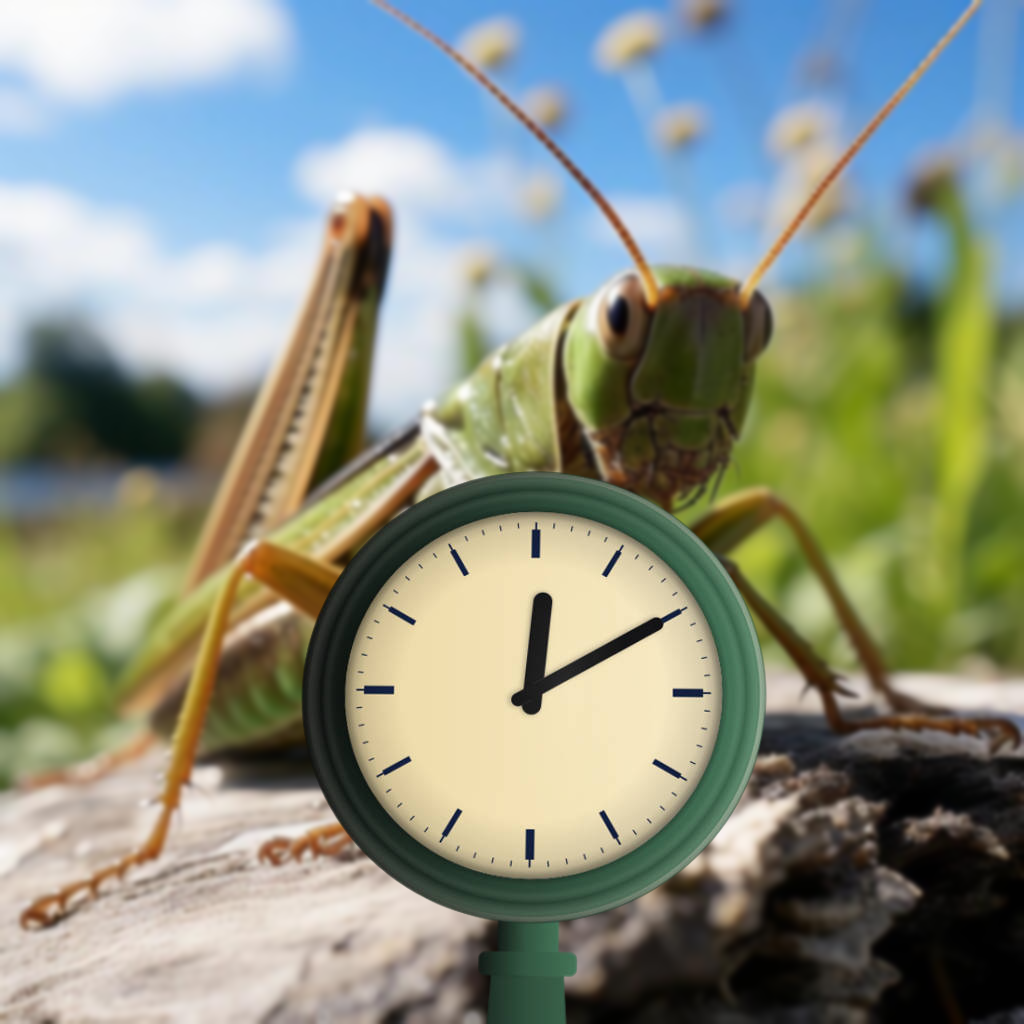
12:10
